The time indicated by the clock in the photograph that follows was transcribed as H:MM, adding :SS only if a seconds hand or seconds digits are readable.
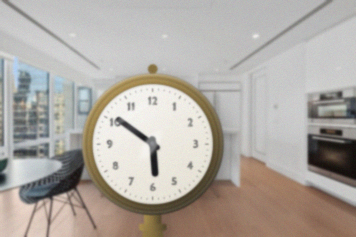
5:51
